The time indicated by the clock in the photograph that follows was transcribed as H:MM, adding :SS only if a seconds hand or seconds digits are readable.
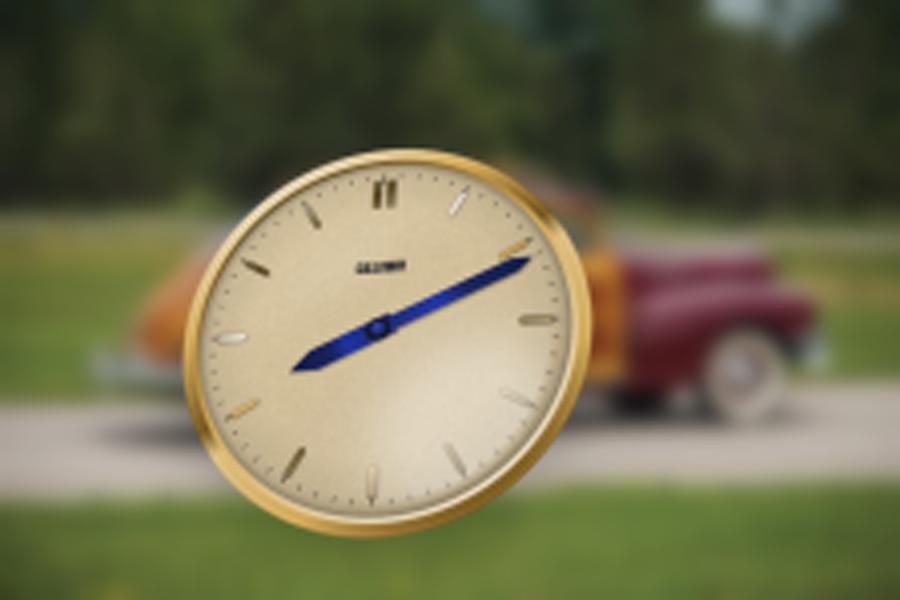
8:11
